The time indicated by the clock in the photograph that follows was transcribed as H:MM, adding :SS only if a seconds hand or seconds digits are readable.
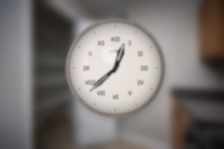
12:38
